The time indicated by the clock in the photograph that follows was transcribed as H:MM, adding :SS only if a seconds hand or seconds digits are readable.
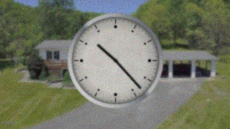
10:23
